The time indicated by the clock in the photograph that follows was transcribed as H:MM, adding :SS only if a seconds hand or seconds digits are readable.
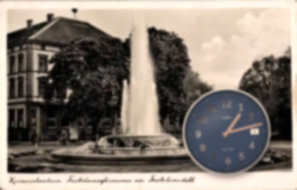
1:13
